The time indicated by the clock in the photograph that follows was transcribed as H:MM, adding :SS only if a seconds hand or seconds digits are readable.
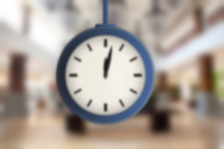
12:02
